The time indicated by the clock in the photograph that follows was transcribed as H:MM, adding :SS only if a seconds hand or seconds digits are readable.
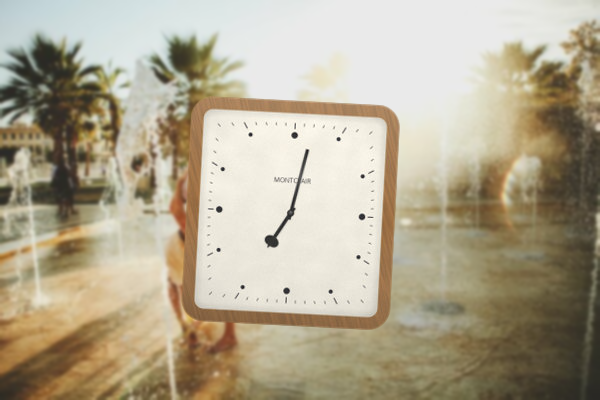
7:02
